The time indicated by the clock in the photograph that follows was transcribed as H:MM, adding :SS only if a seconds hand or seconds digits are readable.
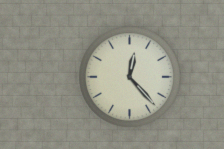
12:23
